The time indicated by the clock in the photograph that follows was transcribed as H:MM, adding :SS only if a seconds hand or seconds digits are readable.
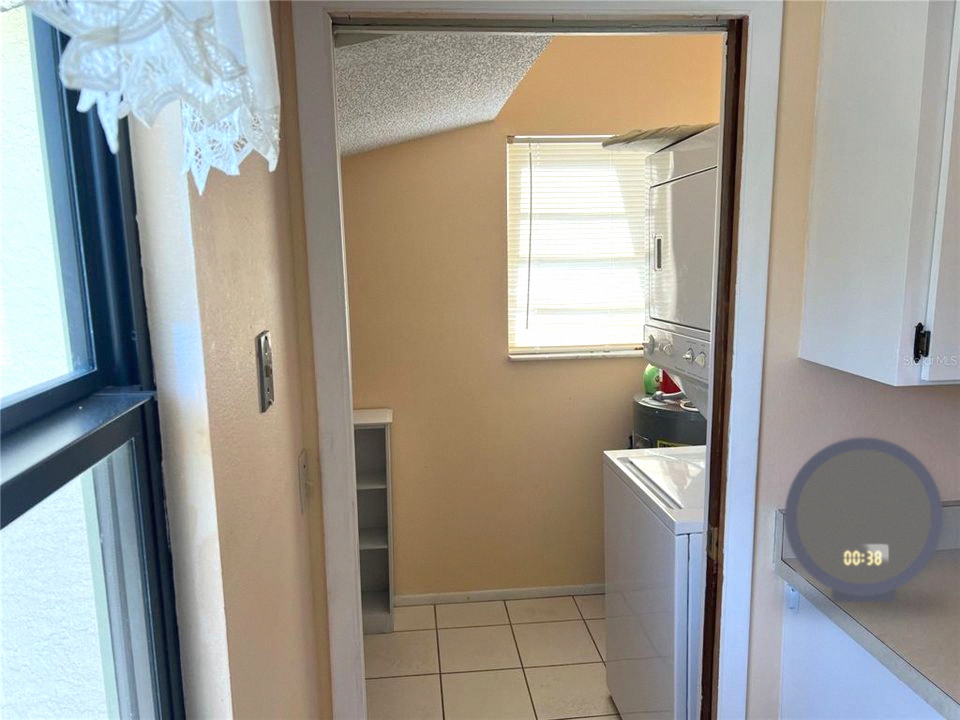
0:38
